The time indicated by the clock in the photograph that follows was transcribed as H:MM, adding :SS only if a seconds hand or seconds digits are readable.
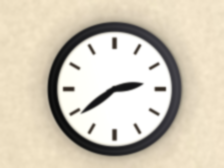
2:39
